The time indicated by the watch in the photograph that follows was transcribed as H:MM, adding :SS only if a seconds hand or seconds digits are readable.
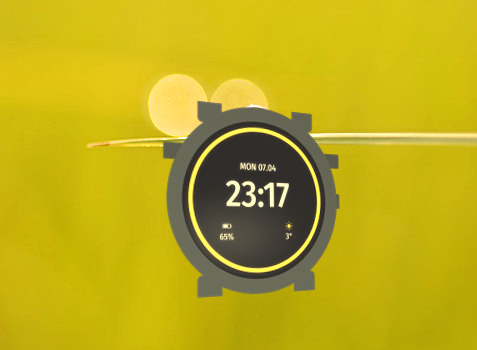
23:17
